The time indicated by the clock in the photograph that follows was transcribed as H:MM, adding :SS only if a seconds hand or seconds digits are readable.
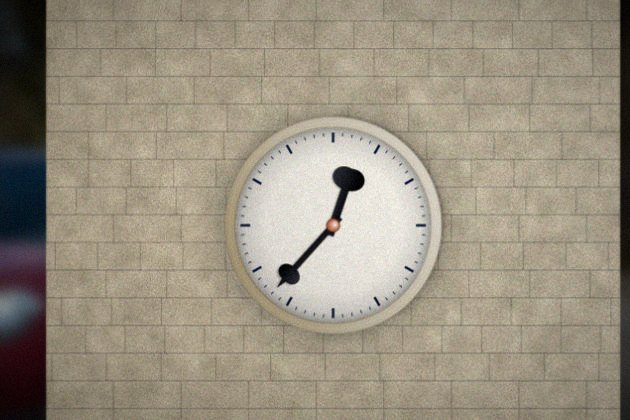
12:37
